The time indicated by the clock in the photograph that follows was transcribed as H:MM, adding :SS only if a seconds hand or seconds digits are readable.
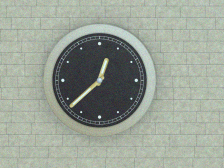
12:38
